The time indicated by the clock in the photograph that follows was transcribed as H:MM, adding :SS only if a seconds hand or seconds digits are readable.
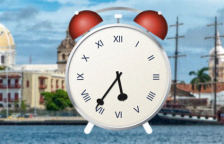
5:36
